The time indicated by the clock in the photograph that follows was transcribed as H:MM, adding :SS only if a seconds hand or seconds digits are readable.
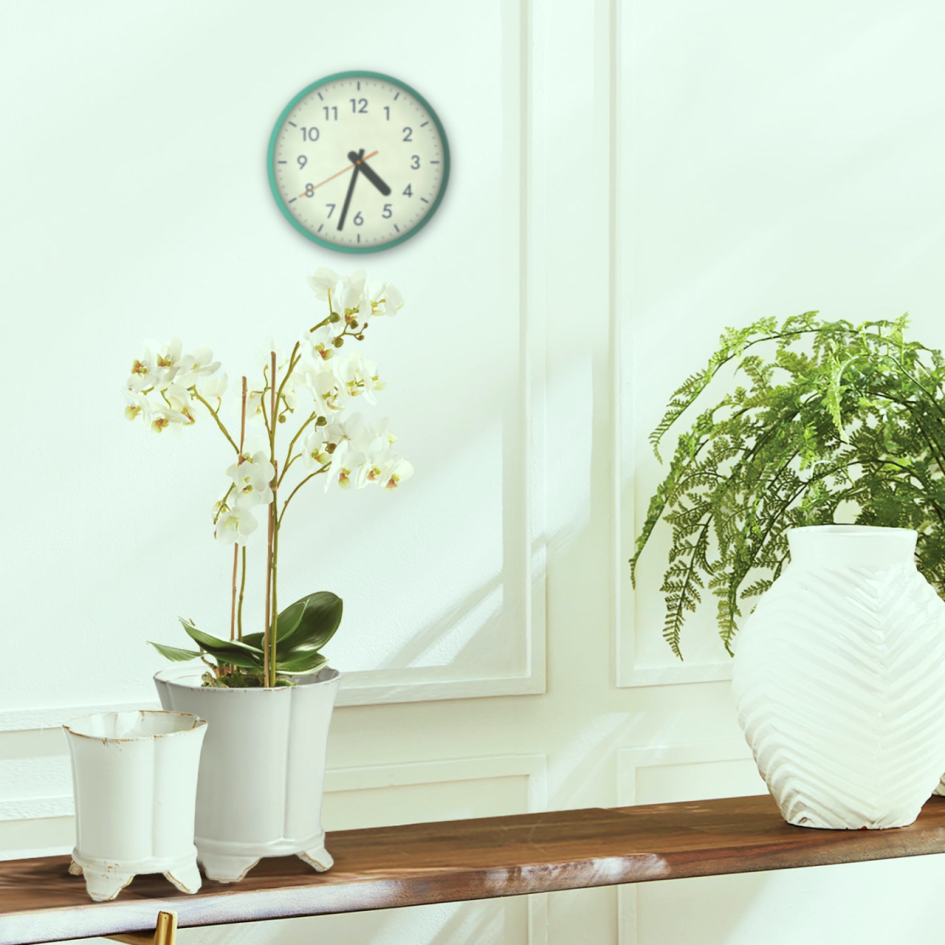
4:32:40
